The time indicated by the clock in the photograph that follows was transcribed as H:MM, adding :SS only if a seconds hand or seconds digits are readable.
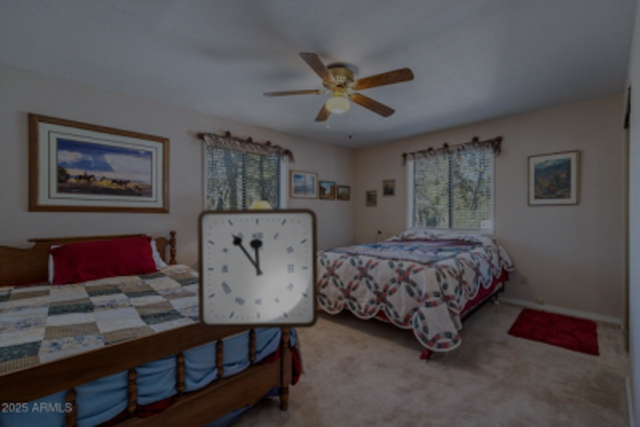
11:54
